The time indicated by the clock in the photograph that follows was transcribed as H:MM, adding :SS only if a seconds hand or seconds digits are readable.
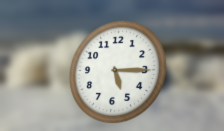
5:15
